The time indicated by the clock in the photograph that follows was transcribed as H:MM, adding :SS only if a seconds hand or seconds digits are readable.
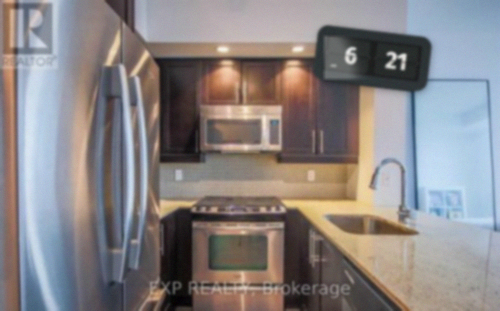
6:21
